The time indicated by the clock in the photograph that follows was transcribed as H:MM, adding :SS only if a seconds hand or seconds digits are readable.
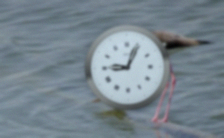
9:04
